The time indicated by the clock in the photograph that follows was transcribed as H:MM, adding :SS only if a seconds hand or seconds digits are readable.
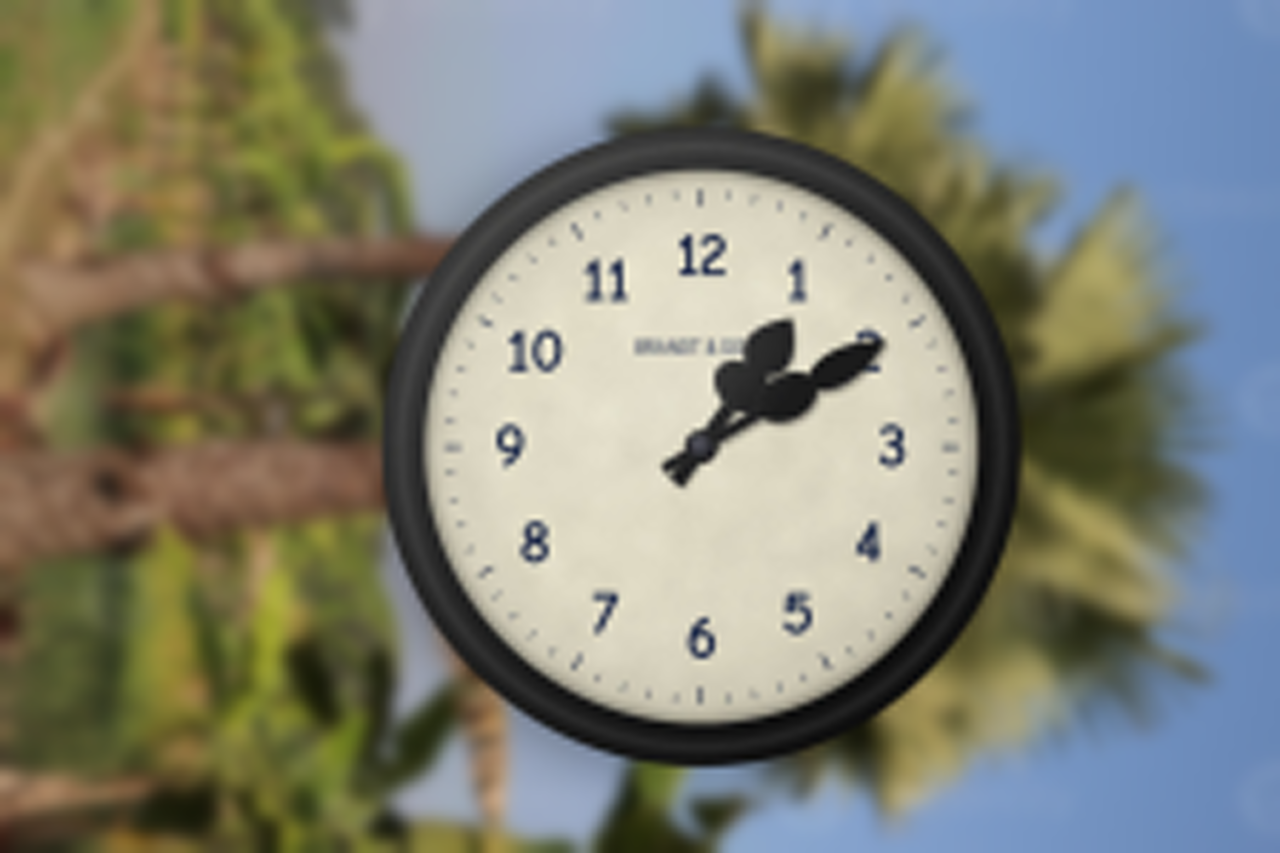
1:10
